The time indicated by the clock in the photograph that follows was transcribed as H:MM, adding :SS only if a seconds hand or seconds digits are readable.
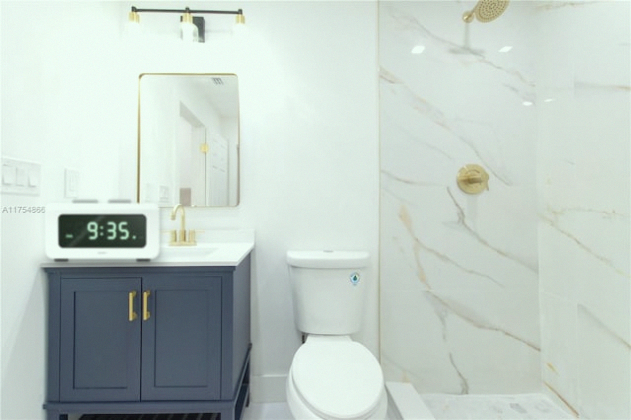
9:35
